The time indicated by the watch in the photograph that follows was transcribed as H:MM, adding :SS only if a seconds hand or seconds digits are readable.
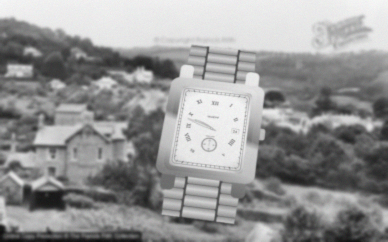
9:48
